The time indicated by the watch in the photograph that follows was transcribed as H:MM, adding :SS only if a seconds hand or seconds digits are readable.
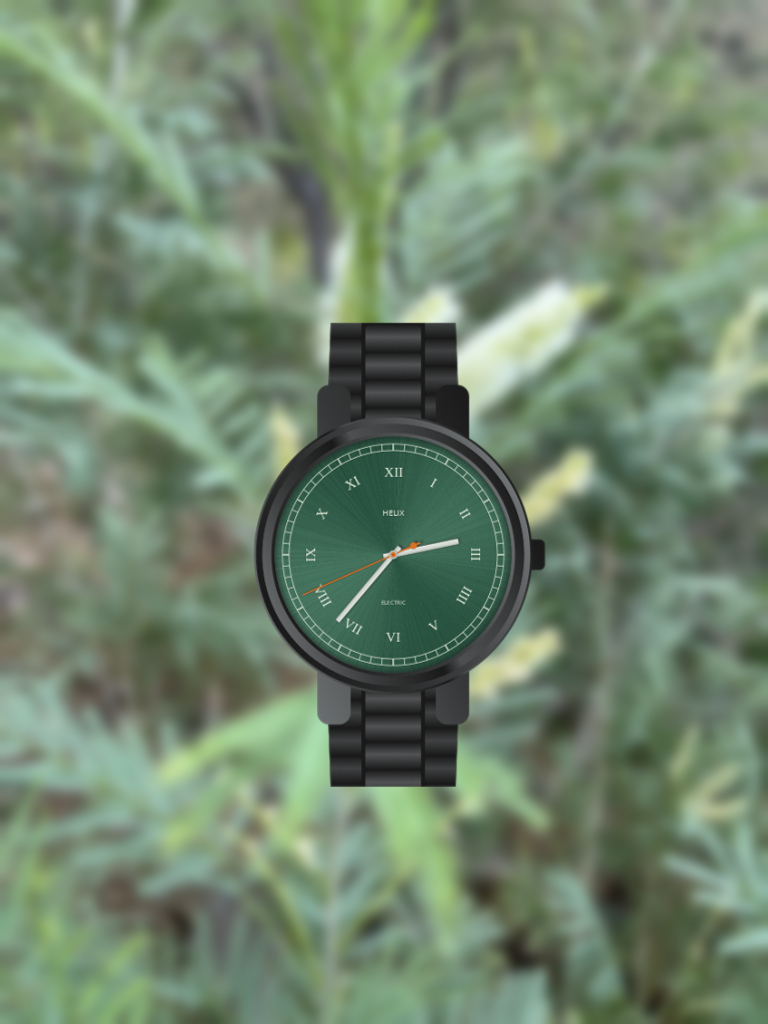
2:36:41
